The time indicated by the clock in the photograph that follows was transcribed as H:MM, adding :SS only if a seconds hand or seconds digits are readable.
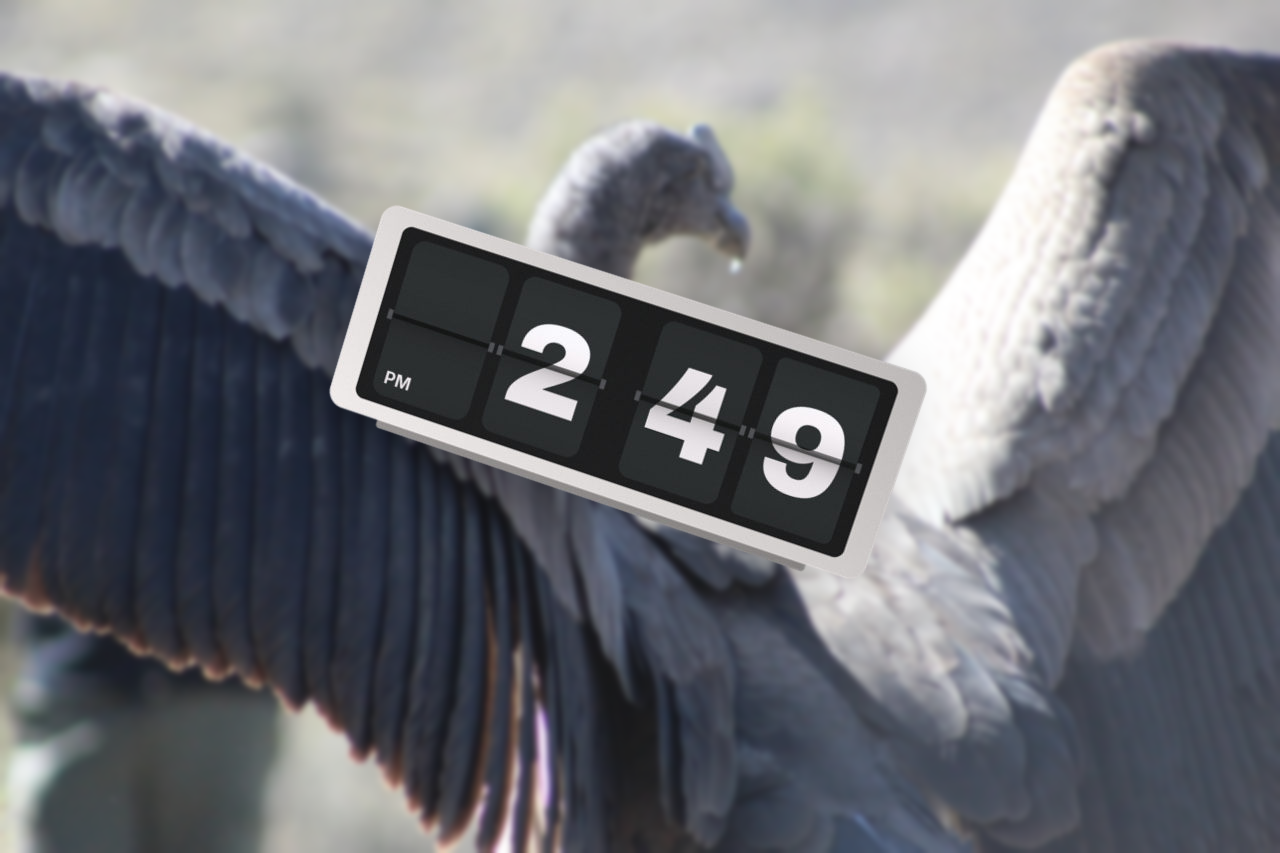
2:49
